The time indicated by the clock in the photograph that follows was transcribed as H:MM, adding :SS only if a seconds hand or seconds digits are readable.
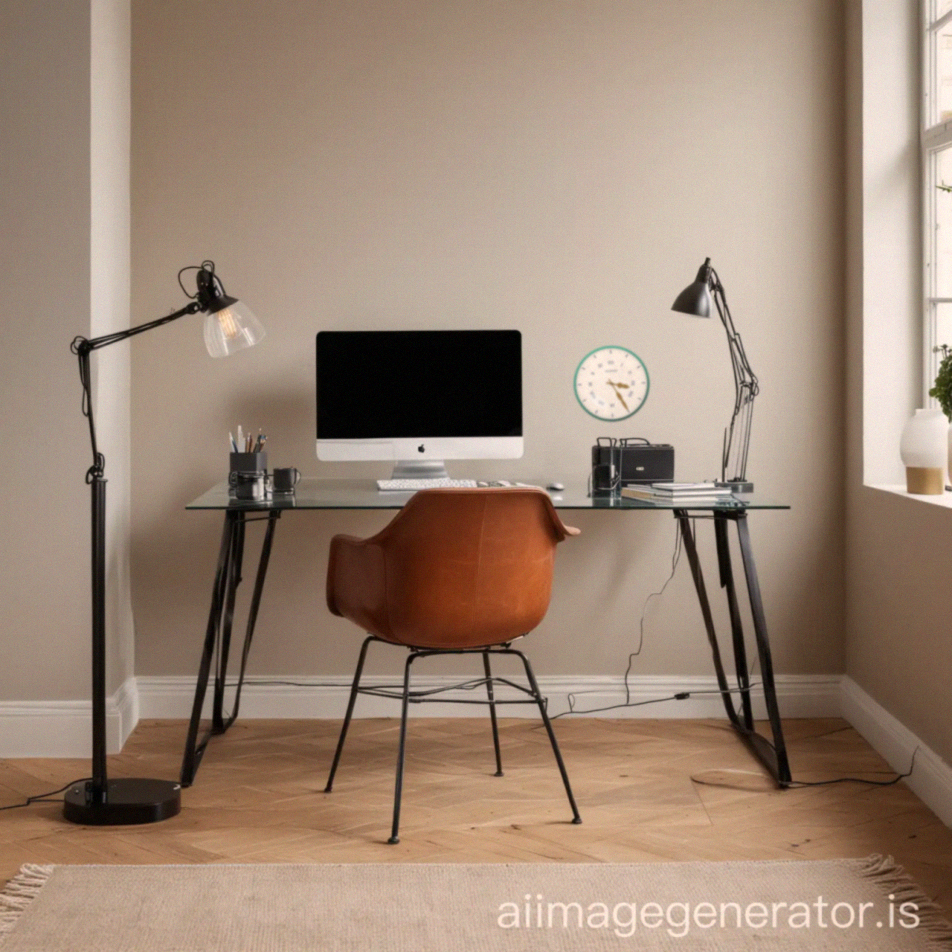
3:25
